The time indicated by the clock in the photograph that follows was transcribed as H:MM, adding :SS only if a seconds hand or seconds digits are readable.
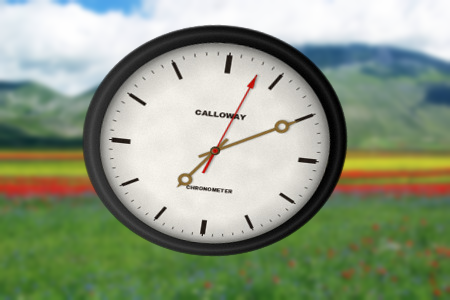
7:10:03
